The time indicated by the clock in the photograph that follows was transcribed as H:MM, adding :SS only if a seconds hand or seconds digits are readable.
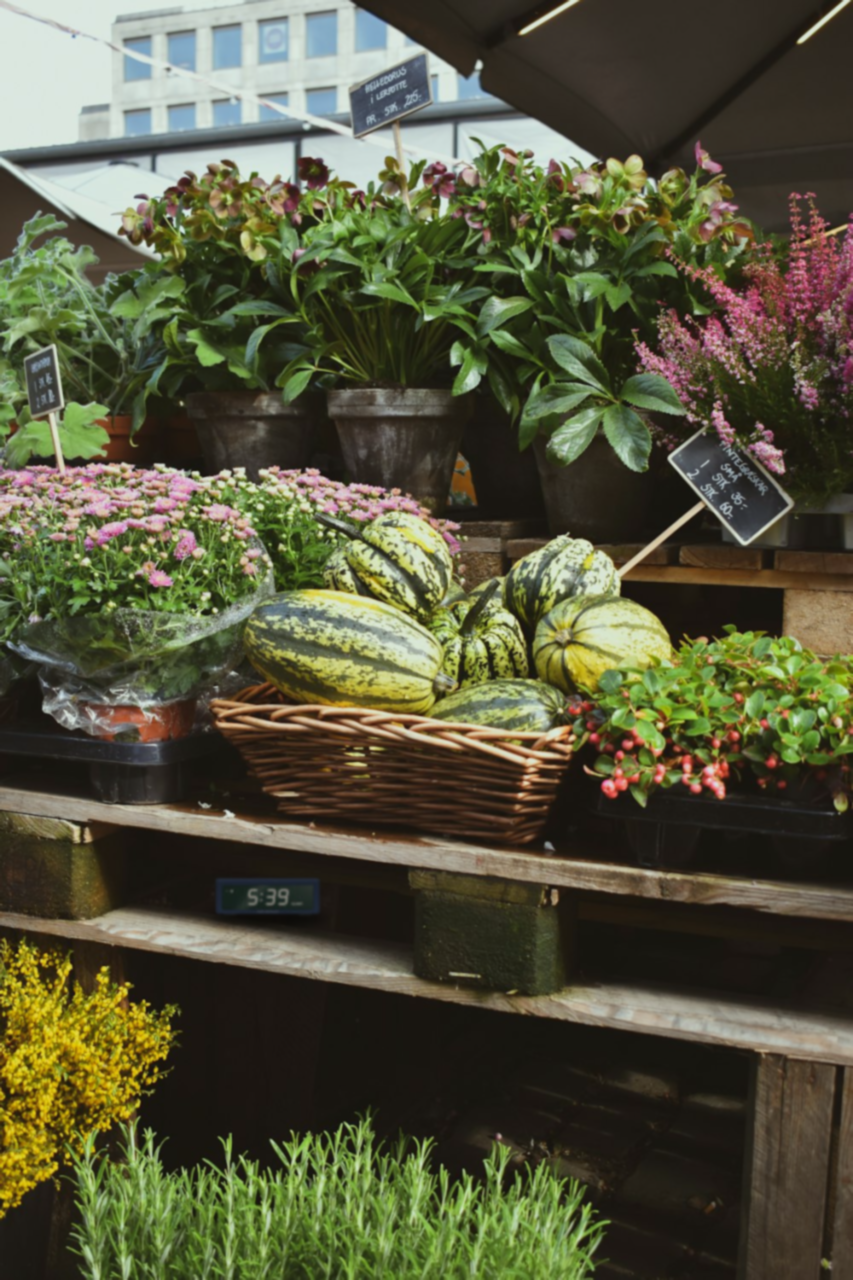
5:39
